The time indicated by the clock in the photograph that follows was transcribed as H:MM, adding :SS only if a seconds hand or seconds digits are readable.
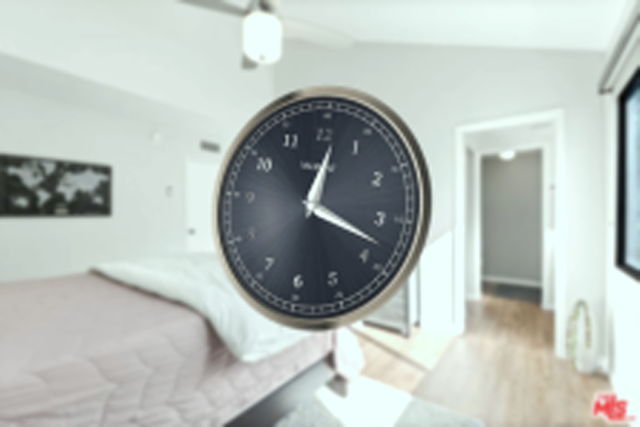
12:18
